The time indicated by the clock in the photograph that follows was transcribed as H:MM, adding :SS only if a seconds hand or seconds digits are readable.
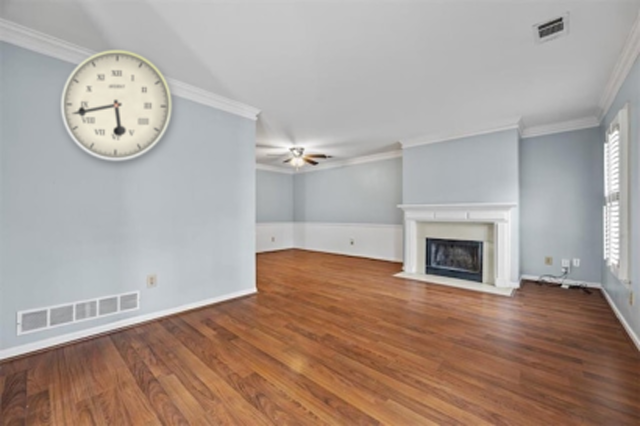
5:43
